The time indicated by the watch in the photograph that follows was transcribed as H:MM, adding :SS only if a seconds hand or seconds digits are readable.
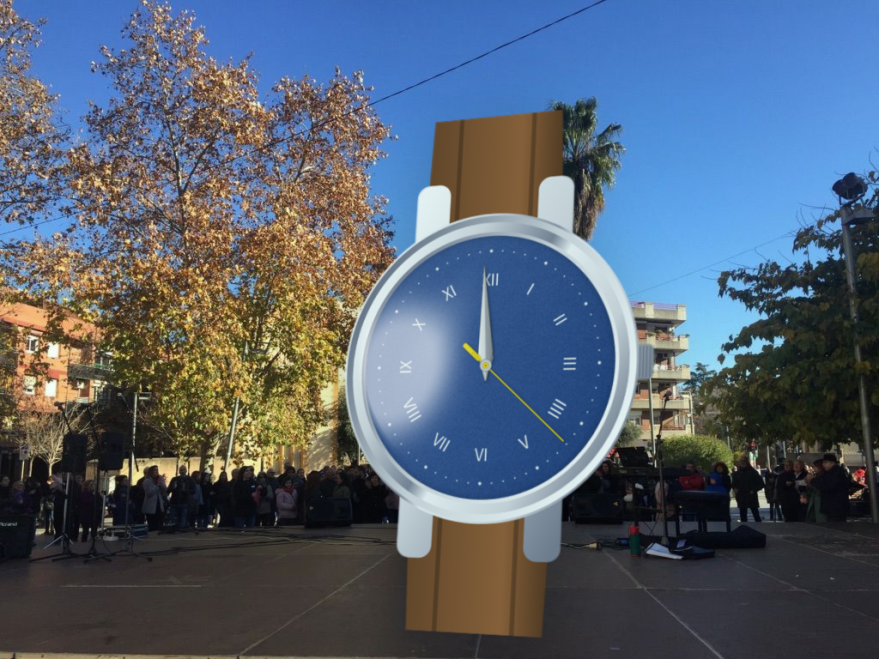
11:59:22
